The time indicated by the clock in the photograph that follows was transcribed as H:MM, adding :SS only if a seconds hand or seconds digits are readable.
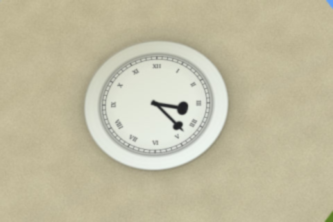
3:23
